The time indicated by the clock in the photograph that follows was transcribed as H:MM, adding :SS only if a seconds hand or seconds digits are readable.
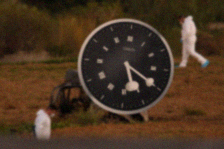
5:20
